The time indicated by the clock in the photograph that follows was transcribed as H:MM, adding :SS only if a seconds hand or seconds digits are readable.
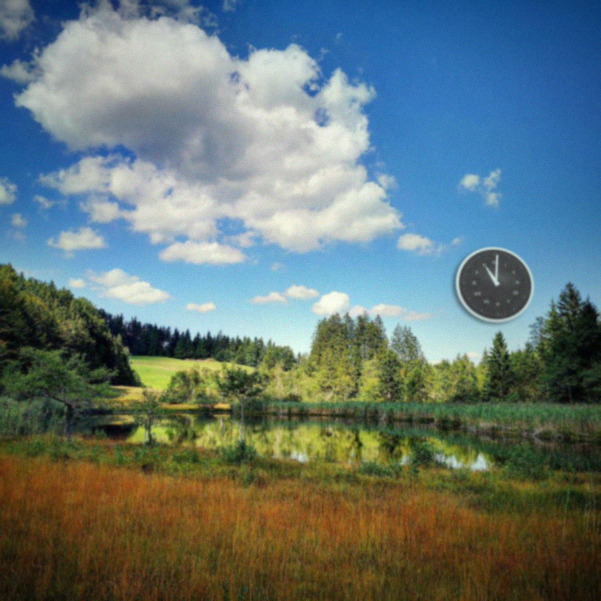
11:01
